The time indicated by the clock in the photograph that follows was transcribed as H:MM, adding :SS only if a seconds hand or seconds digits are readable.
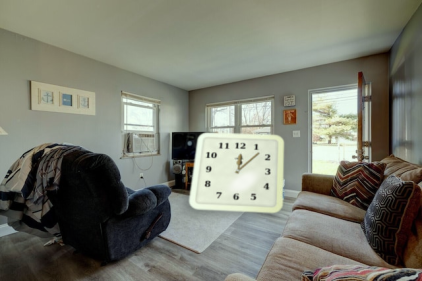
12:07
